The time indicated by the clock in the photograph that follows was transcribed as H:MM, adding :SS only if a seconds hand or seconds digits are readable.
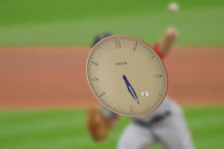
5:27
